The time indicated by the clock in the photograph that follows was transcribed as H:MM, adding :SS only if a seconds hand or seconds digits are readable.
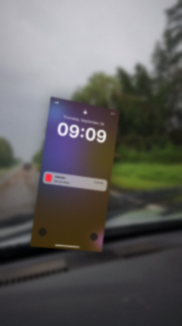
9:09
